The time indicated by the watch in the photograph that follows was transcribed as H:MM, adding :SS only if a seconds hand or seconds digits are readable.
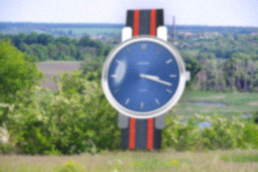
3:18
